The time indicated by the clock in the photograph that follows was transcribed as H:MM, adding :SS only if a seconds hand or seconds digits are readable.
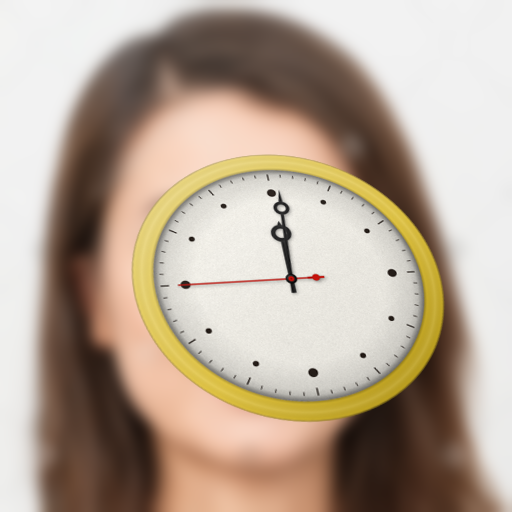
12:00:45
